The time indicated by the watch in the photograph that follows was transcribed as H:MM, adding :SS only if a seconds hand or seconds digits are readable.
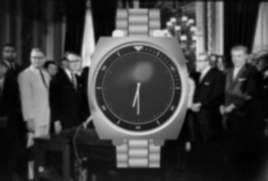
6:30
